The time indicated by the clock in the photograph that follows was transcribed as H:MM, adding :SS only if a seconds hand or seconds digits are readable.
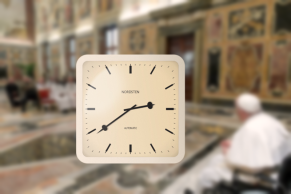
2:39
